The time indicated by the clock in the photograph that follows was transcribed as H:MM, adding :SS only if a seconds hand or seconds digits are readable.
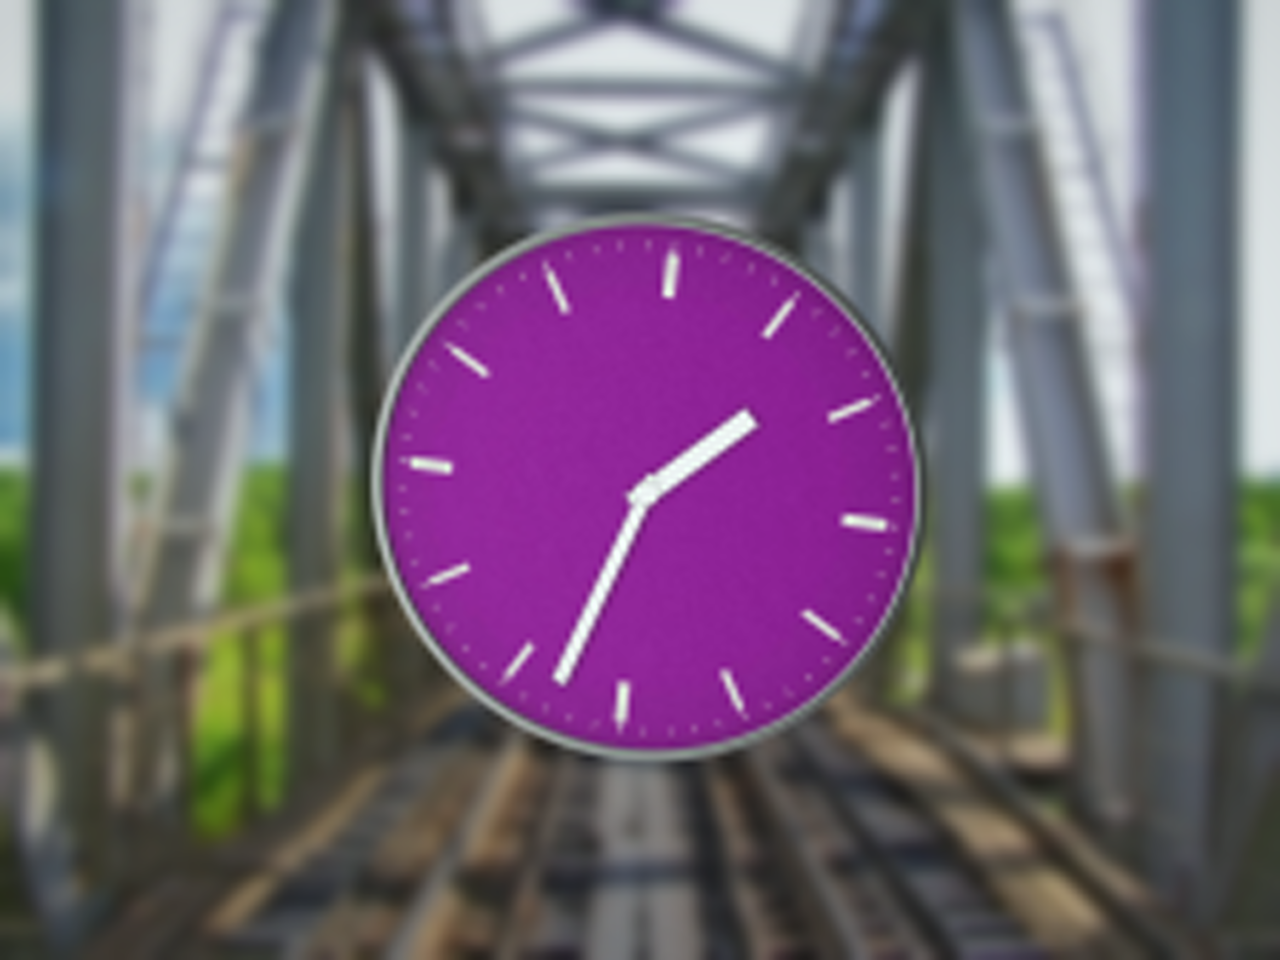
1:33
